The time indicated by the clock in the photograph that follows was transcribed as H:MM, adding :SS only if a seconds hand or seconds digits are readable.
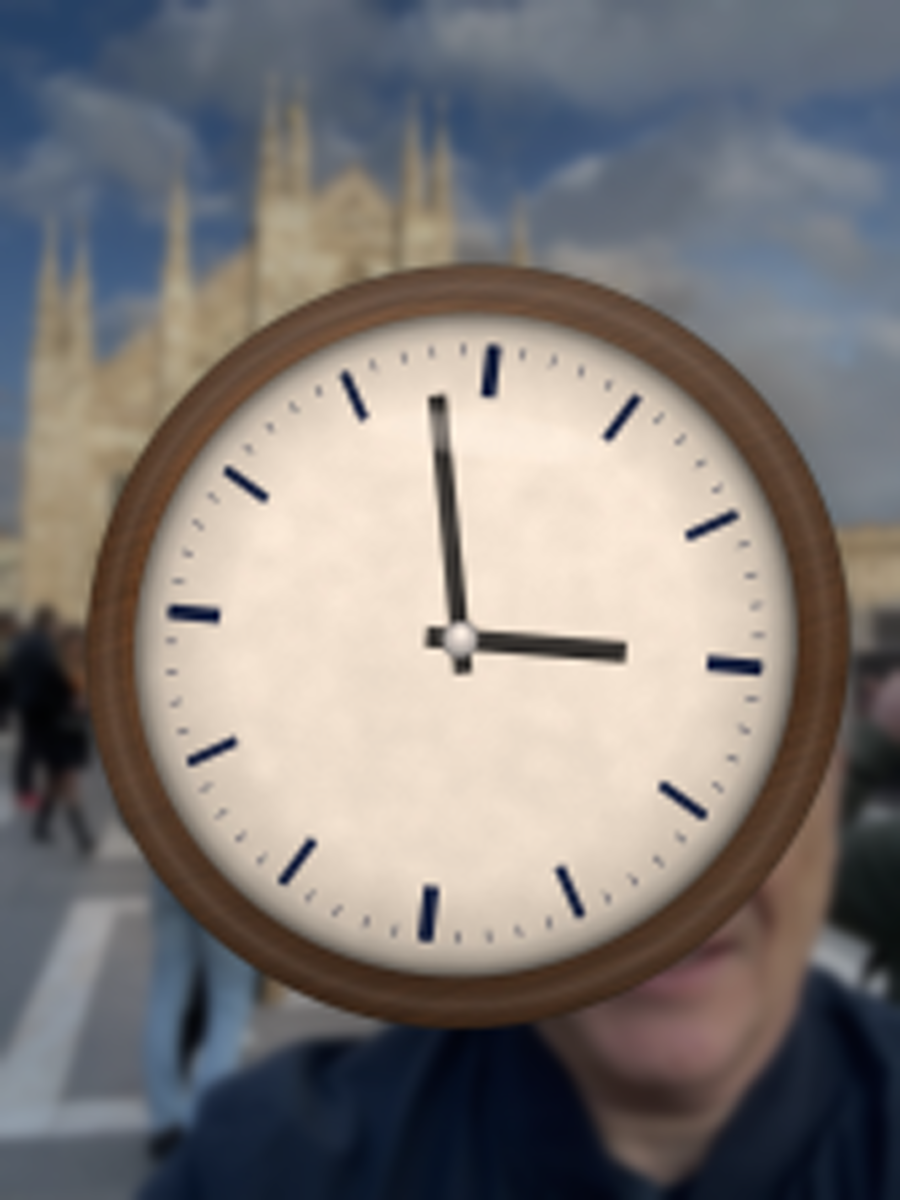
2:58
